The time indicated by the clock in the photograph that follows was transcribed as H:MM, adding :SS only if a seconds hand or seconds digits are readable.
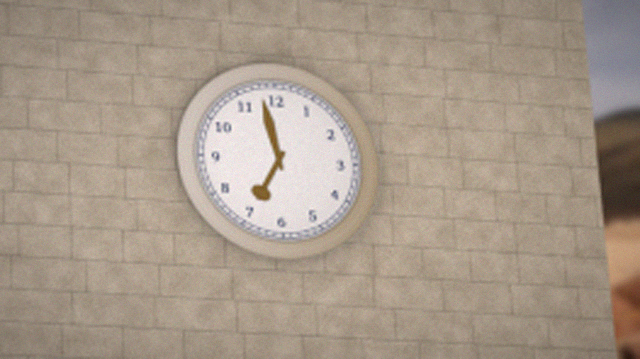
6:58
